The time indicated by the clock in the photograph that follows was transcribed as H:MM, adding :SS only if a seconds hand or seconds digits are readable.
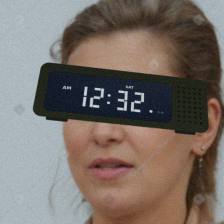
12:32
